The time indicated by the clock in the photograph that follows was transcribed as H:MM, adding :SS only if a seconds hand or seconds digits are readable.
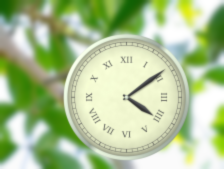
4:09
